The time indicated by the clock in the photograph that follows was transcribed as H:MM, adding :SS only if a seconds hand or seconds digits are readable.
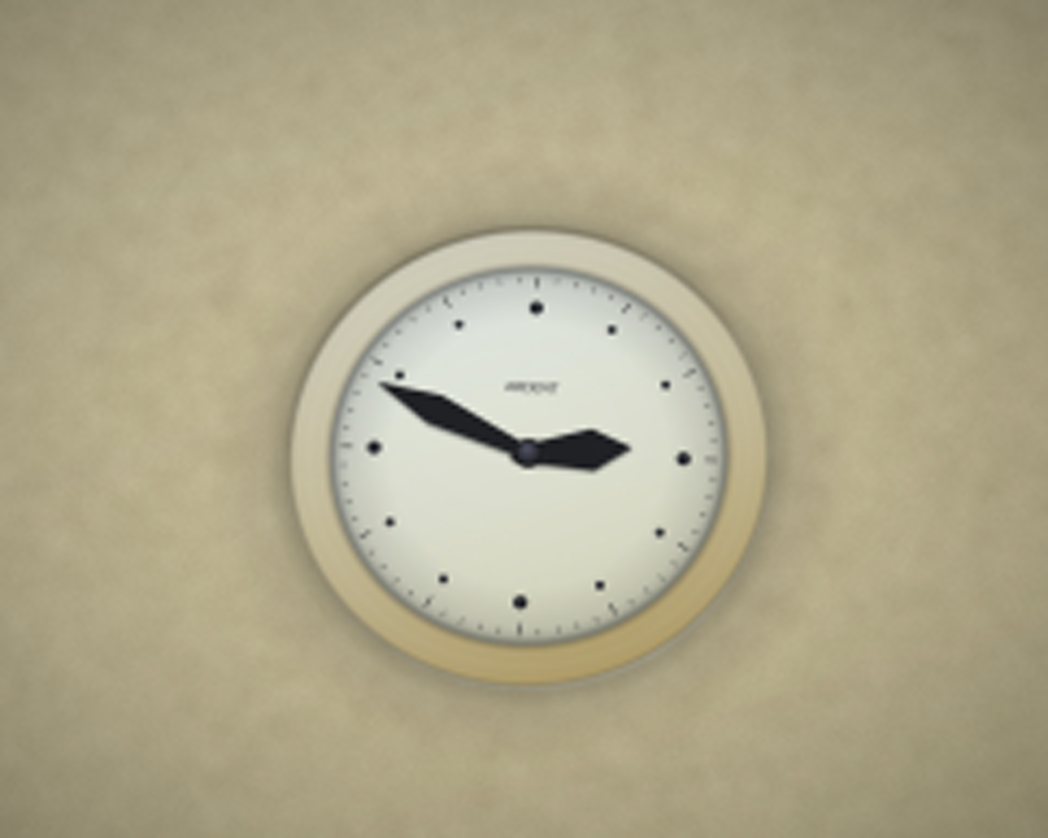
2:49
